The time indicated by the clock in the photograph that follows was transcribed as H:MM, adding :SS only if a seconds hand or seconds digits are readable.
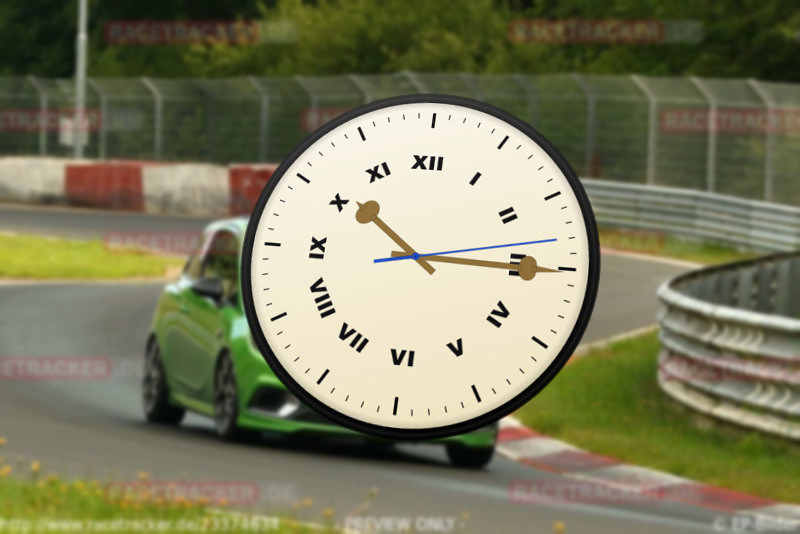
10:15:13
